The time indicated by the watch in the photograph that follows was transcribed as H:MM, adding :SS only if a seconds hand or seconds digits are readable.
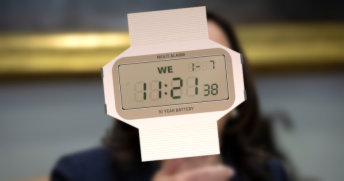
11:21:38
